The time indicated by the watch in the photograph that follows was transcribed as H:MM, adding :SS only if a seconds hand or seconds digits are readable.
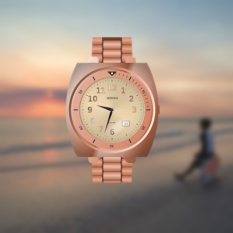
9:33
